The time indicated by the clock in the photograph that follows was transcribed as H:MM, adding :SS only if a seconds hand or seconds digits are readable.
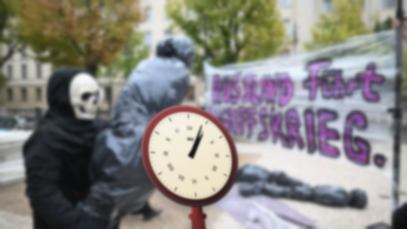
1:04
